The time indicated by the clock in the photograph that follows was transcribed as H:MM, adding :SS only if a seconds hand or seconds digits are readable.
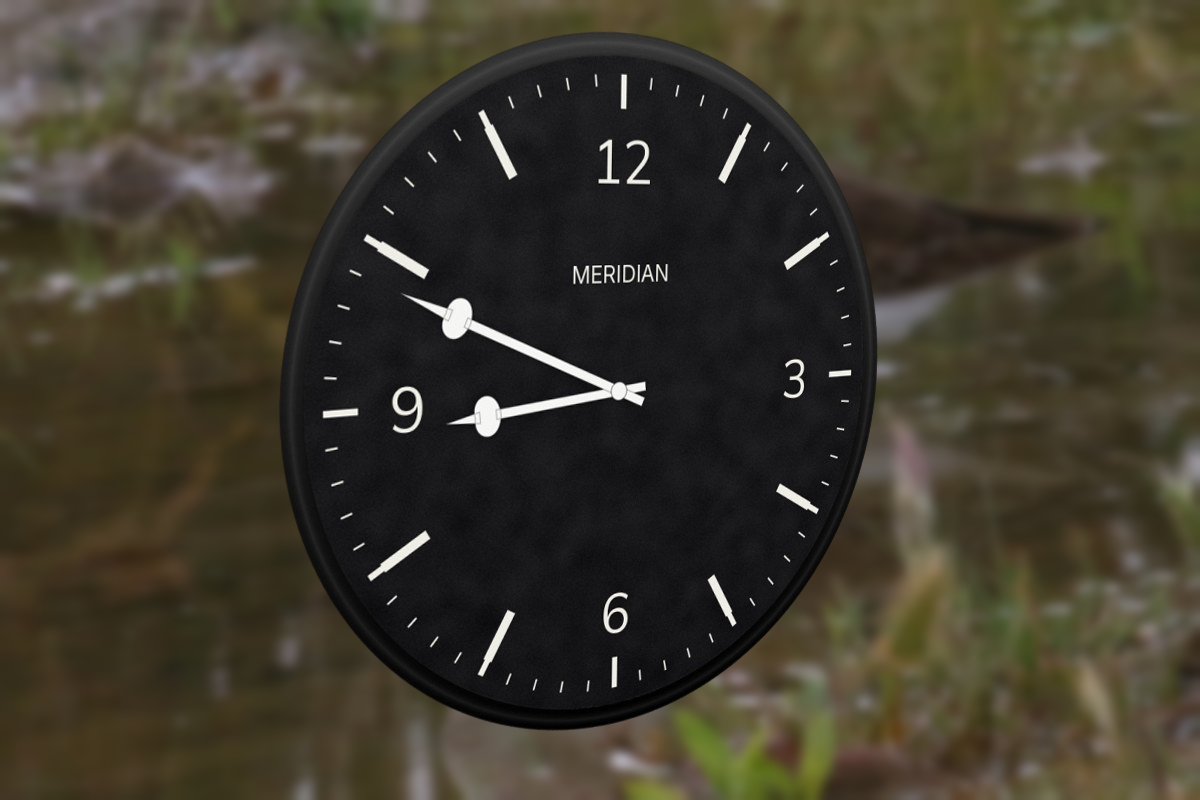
8:49
